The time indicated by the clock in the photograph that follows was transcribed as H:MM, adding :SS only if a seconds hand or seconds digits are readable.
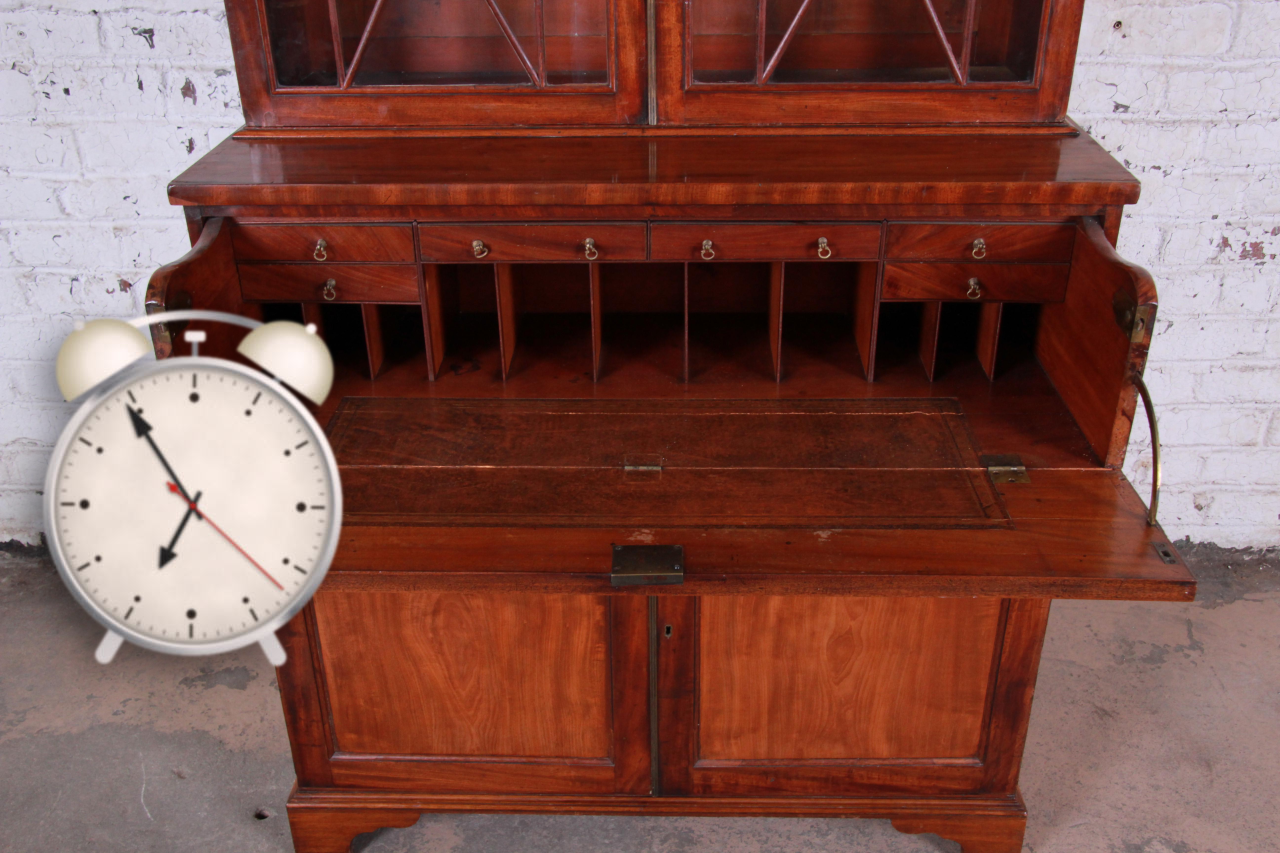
6:54:22
